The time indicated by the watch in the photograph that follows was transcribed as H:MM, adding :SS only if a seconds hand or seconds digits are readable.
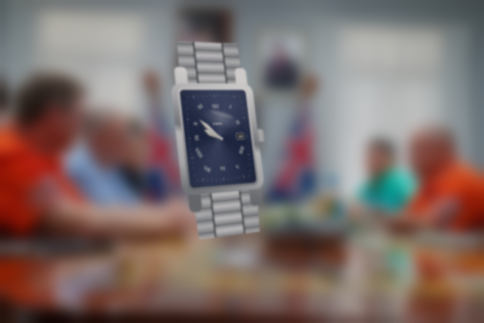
9:52
